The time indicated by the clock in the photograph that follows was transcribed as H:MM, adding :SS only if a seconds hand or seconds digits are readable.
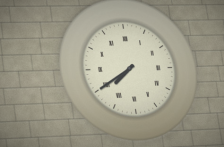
7:40
